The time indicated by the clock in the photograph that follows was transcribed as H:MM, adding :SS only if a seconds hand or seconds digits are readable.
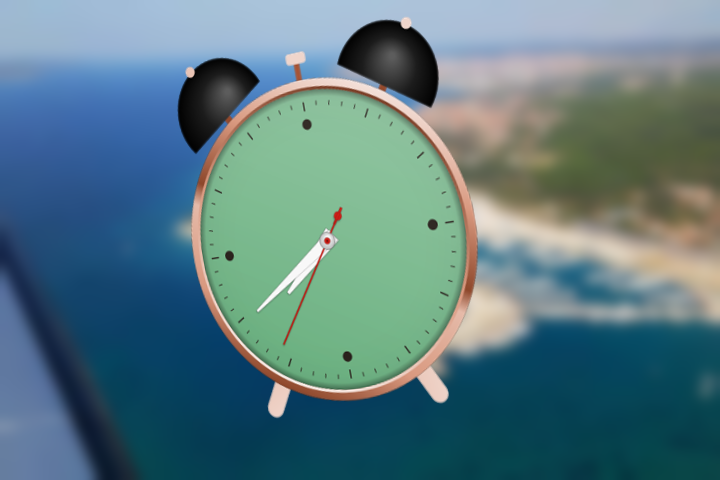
7:39:36
